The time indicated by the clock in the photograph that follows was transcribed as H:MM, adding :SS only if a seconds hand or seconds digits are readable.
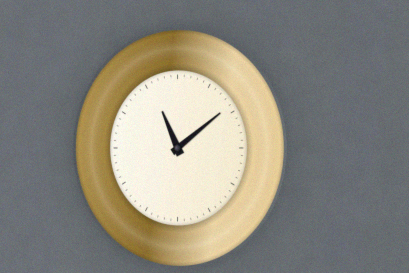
11:09
